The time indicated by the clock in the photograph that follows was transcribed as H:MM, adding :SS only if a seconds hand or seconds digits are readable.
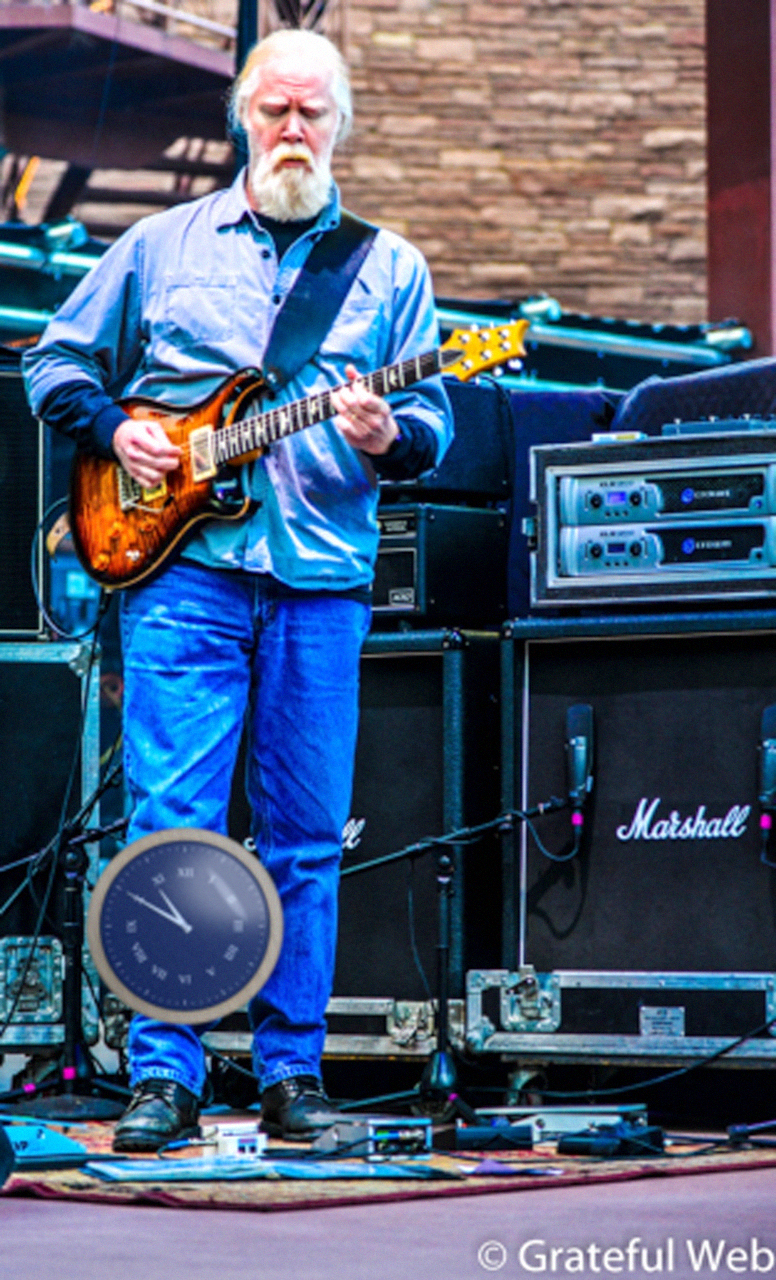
10:50
